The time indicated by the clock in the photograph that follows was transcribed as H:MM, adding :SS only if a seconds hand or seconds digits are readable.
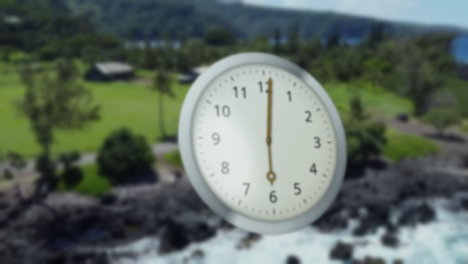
6:01
